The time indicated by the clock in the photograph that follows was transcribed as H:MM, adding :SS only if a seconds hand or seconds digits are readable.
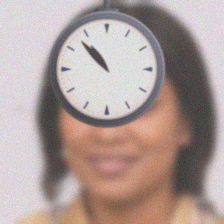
10:53
